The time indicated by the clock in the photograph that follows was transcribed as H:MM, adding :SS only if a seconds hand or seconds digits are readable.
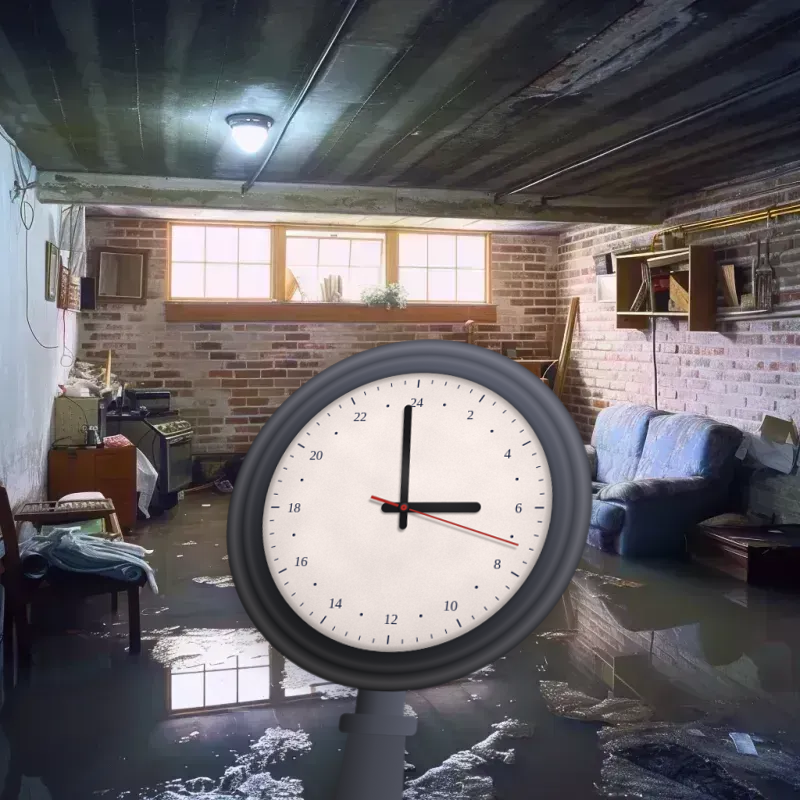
5:59:18
